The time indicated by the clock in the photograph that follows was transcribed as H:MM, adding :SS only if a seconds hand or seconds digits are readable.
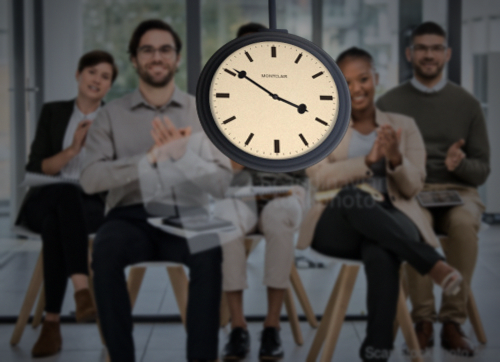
3:51
